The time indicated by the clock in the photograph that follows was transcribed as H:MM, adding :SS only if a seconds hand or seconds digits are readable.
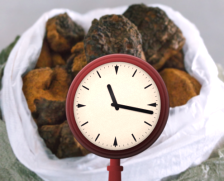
11:17
